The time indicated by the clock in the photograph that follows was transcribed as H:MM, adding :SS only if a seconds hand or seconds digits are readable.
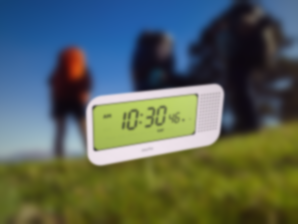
10:30
